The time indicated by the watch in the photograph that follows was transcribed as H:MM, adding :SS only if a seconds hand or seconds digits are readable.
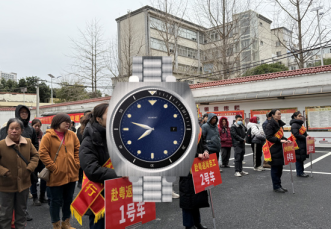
7:48
